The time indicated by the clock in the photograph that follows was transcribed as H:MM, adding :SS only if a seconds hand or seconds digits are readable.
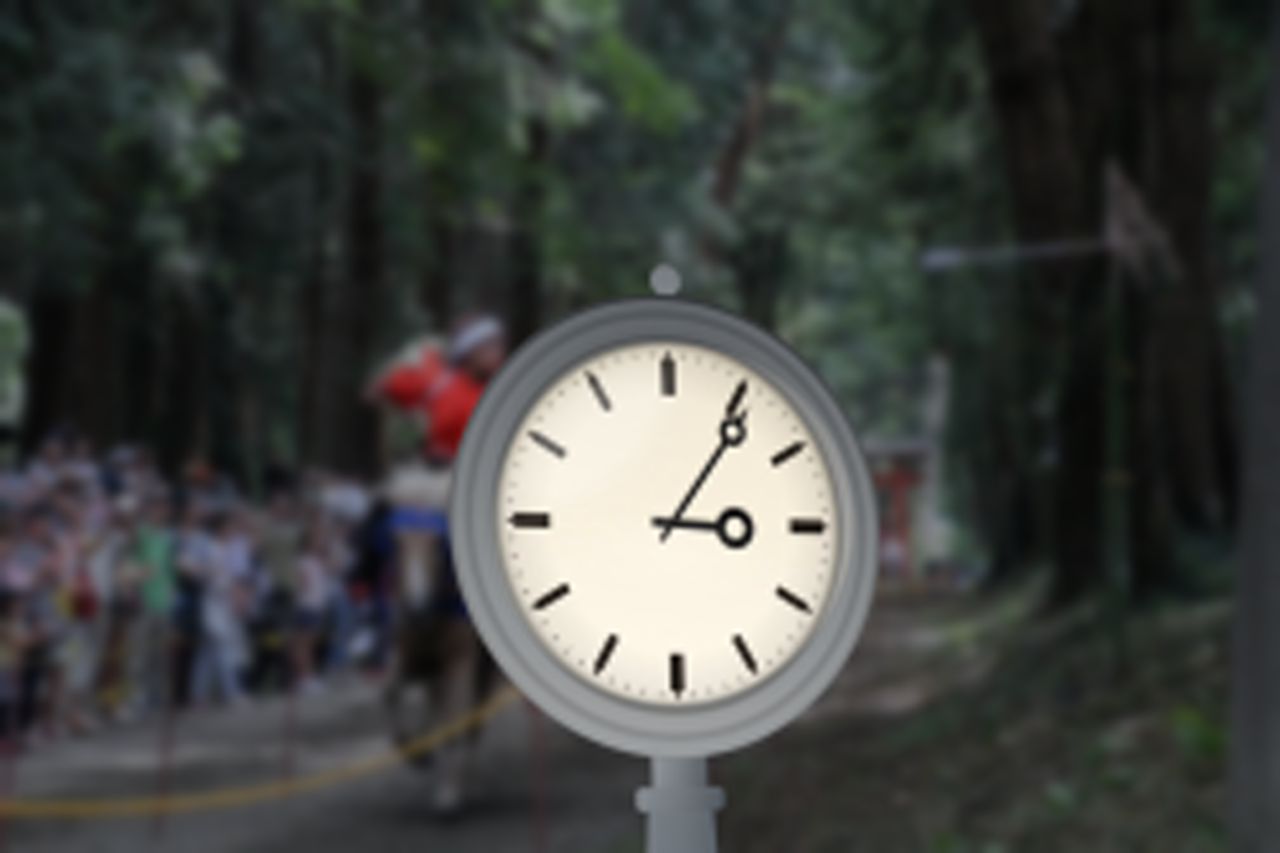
3:06
